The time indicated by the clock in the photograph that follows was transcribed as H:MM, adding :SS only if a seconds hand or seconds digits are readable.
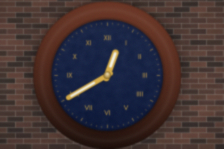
12:40
